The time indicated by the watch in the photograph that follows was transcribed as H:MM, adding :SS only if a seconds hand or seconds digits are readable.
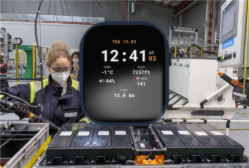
12:41
